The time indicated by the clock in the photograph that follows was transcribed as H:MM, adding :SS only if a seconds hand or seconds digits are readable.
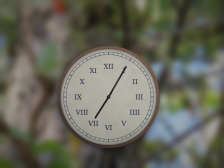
7:05
